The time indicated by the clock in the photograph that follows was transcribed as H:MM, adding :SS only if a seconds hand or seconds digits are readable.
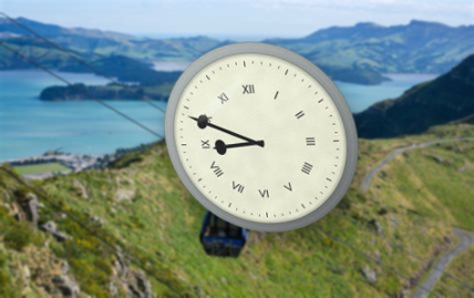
8:49
